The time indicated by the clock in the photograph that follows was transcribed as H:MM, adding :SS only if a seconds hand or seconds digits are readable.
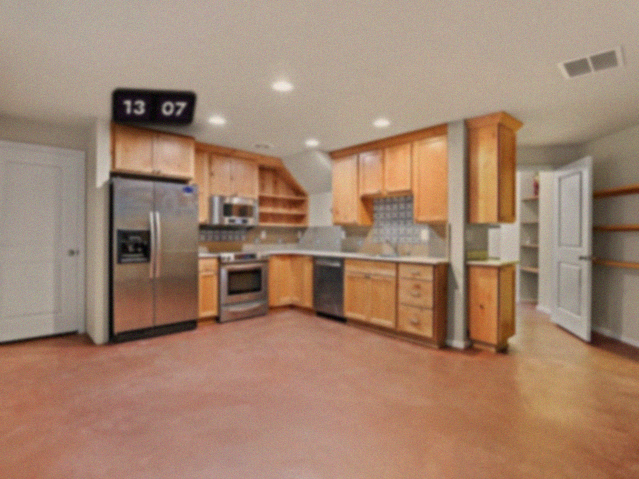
13:07
